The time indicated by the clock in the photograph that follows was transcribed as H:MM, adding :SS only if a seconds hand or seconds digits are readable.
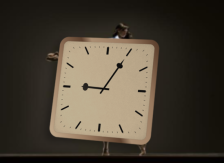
9:05
